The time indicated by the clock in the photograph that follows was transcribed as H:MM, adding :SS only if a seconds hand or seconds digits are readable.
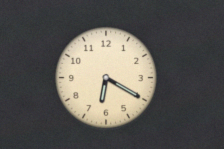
6:20
